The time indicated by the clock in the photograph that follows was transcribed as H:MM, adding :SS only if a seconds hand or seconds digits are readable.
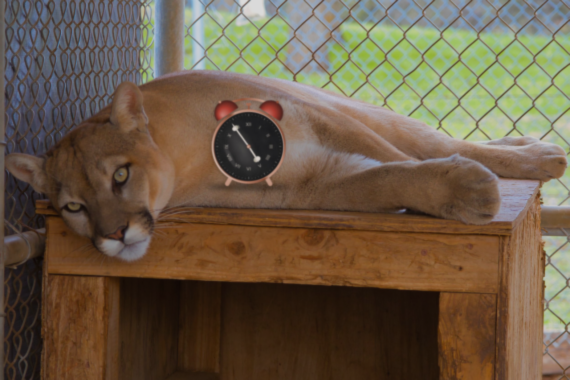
4:54
